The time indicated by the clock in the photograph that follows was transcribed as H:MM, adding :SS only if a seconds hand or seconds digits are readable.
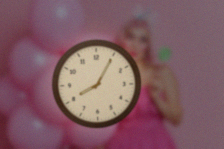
8:05
